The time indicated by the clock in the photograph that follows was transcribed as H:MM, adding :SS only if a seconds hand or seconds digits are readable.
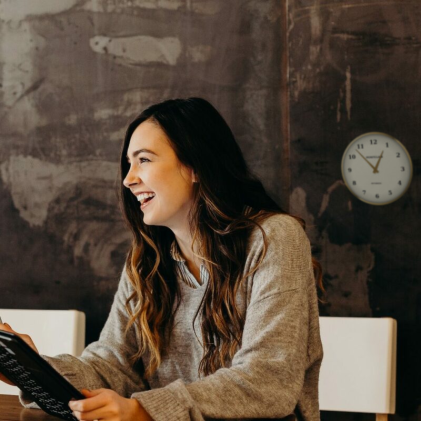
12:53
